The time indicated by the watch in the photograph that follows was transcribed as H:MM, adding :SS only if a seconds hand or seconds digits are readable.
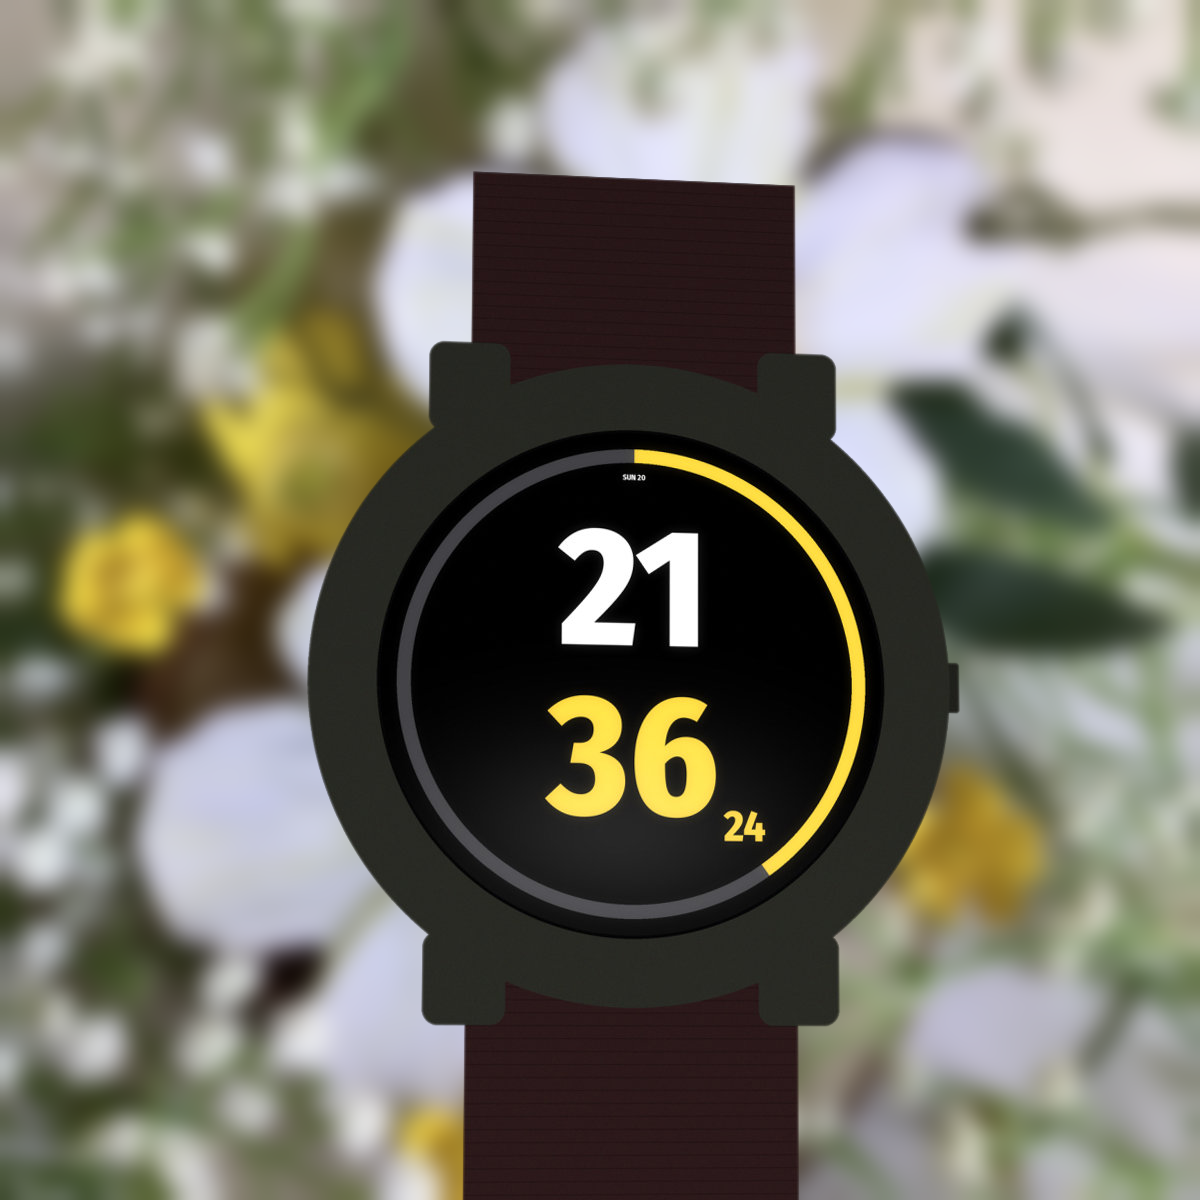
21:36:24
